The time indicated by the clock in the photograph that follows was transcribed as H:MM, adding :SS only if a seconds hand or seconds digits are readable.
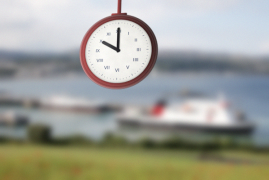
10:00
